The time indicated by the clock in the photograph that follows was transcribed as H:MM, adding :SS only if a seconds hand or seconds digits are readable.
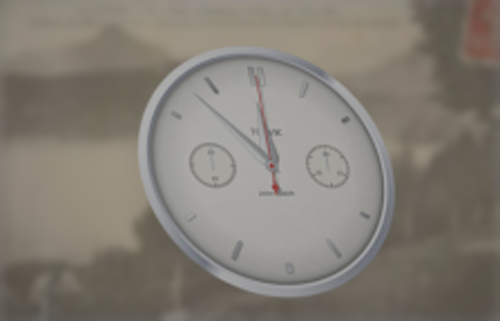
11:53
